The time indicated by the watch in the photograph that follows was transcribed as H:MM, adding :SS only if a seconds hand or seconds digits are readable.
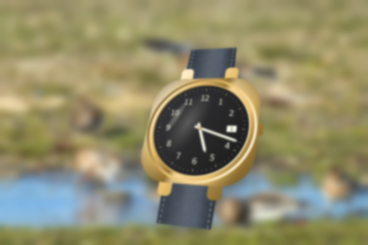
5:18
